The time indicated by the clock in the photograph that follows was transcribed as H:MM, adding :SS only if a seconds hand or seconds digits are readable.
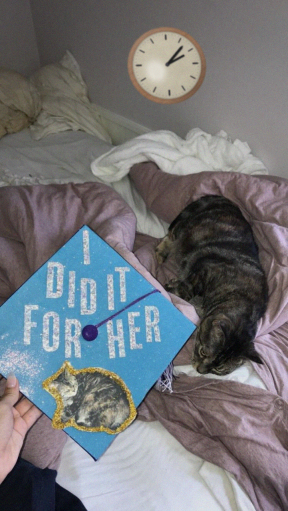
2:07
